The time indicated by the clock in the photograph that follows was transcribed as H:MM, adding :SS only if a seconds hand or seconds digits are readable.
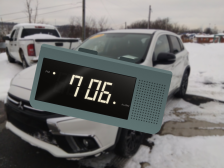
7:06
